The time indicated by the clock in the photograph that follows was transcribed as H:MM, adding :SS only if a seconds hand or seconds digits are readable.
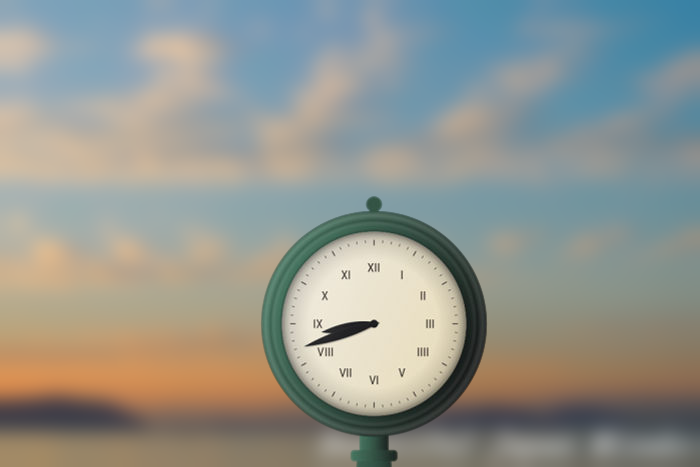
8:42
